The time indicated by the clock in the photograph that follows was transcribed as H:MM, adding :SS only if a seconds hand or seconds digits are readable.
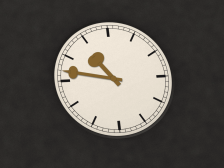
10:47
